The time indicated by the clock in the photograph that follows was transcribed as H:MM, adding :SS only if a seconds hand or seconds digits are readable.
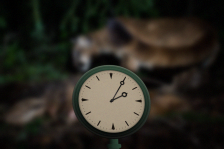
2:05
